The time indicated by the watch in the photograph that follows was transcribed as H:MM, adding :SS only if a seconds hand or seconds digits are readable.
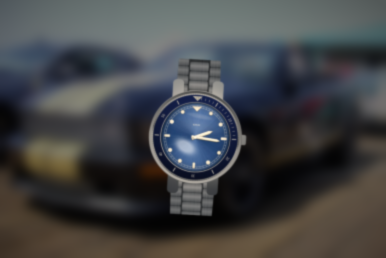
2:16
